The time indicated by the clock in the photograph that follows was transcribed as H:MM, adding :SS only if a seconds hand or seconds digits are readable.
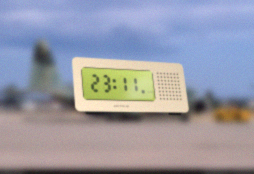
23:11
